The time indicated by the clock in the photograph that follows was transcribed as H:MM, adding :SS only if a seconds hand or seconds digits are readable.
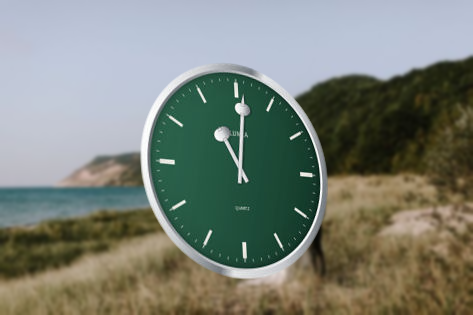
11:01
